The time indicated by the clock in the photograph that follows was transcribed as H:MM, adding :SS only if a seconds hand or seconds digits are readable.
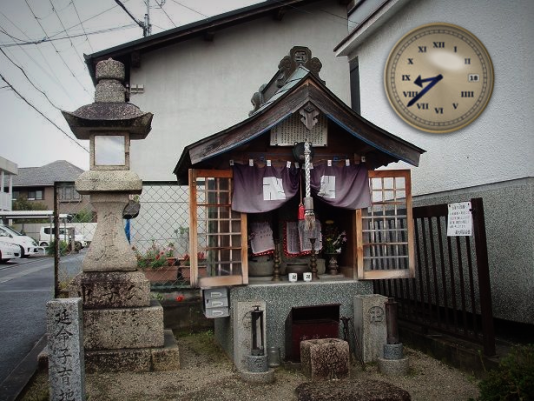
8:38
